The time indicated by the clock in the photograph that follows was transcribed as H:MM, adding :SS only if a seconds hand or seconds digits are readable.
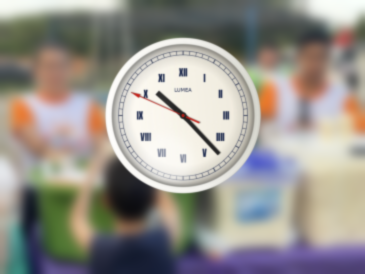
10:22:49
